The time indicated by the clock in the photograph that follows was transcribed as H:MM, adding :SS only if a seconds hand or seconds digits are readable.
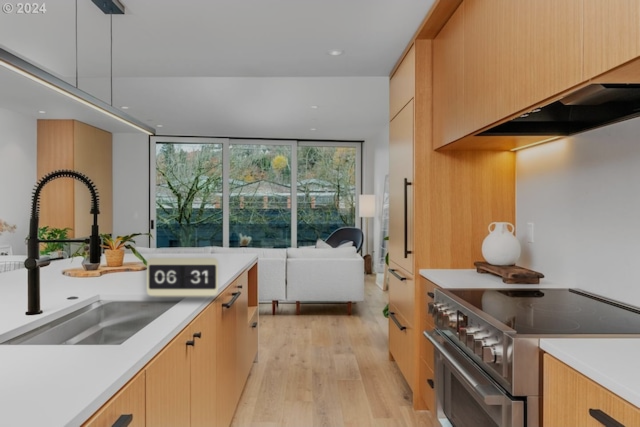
6:31
